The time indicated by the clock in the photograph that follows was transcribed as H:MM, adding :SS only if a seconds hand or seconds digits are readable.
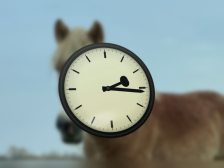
2:16
